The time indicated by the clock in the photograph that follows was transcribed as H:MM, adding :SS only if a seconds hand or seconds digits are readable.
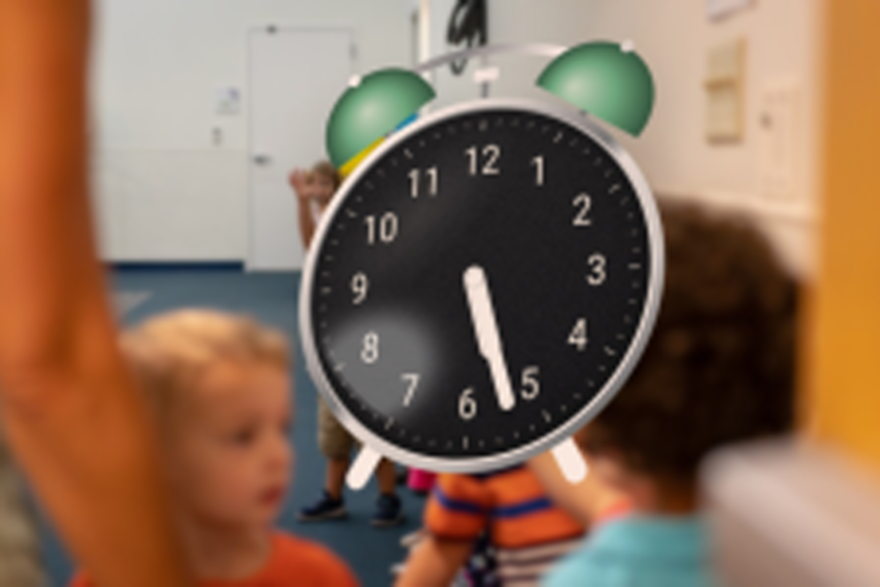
5:27
